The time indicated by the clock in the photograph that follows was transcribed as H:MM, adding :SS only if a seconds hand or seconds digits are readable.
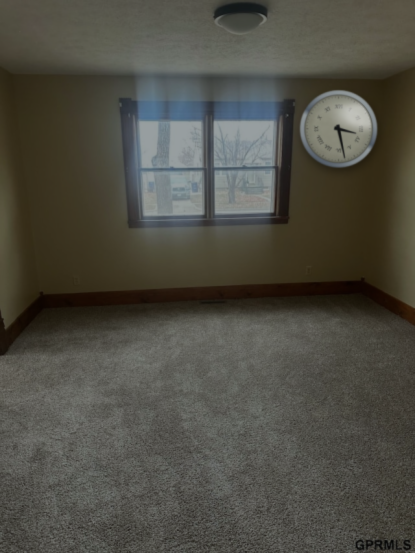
3:28
